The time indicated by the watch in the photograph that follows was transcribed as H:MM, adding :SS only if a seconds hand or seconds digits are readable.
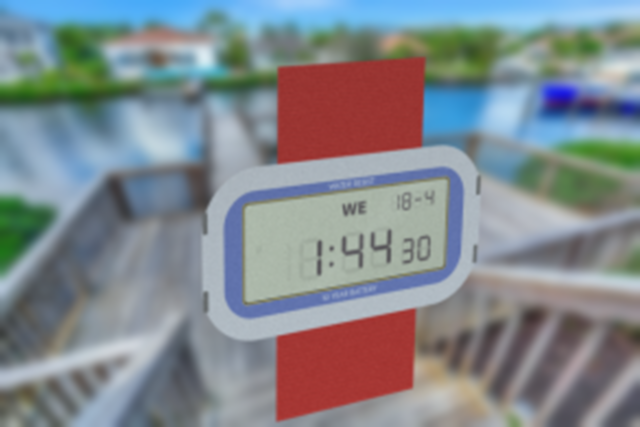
1:44:30
